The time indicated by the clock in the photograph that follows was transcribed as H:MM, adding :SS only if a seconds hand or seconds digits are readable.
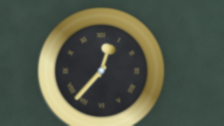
12:37
